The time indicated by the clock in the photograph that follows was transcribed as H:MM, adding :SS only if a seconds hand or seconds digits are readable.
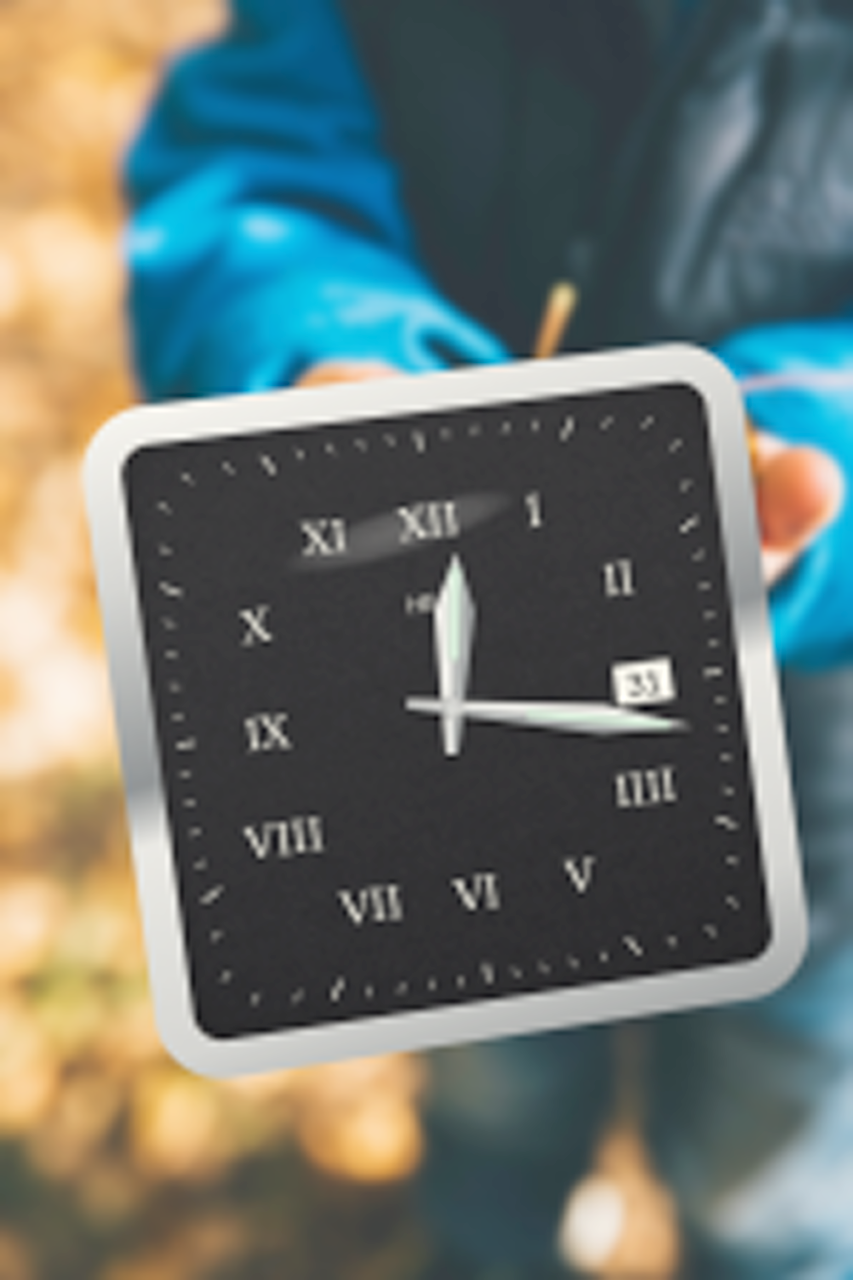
12:17
